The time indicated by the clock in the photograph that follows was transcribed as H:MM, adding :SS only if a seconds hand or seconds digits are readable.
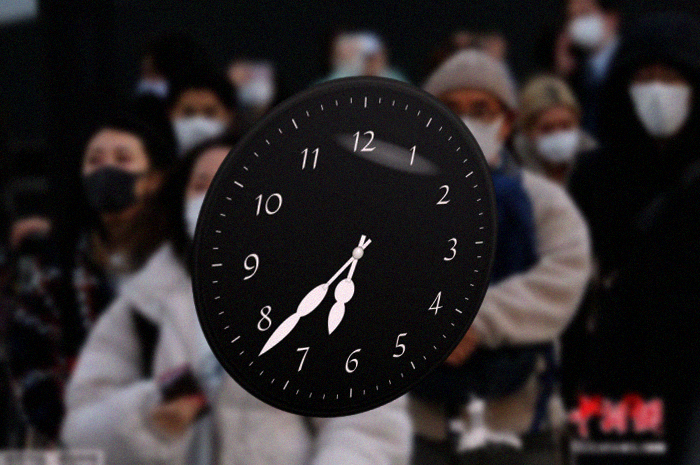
6:38
